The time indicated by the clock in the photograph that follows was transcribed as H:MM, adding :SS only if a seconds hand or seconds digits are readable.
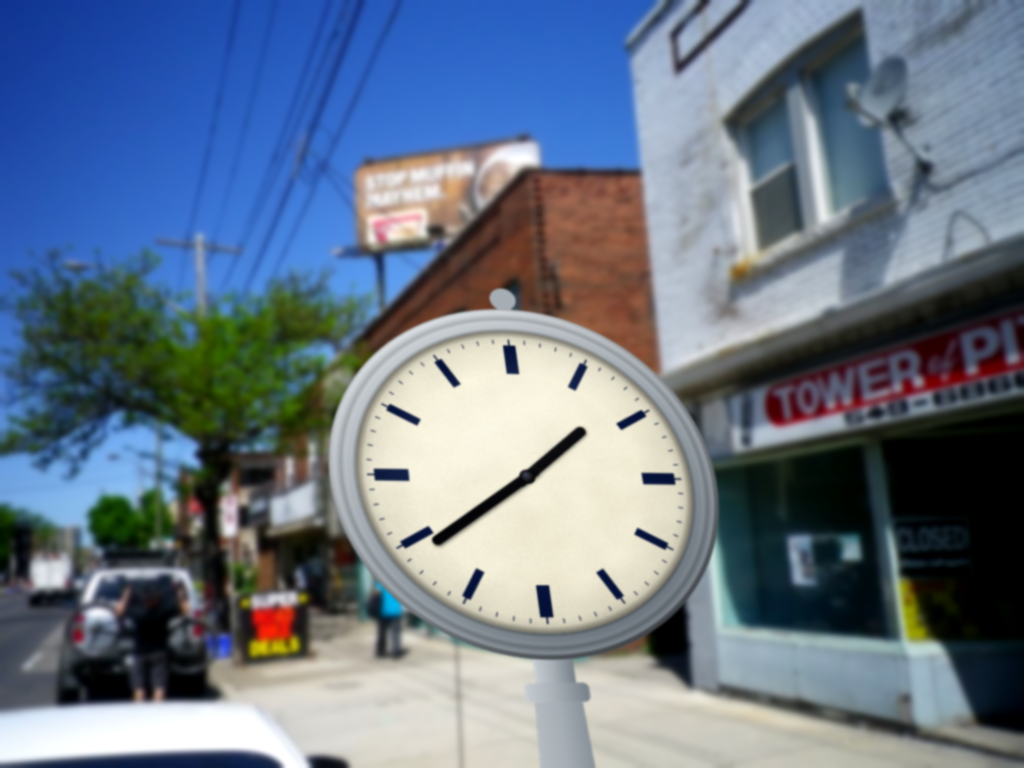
1:39
